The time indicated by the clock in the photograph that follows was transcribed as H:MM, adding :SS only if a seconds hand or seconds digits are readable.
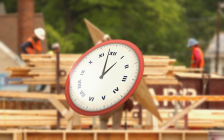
12:58
